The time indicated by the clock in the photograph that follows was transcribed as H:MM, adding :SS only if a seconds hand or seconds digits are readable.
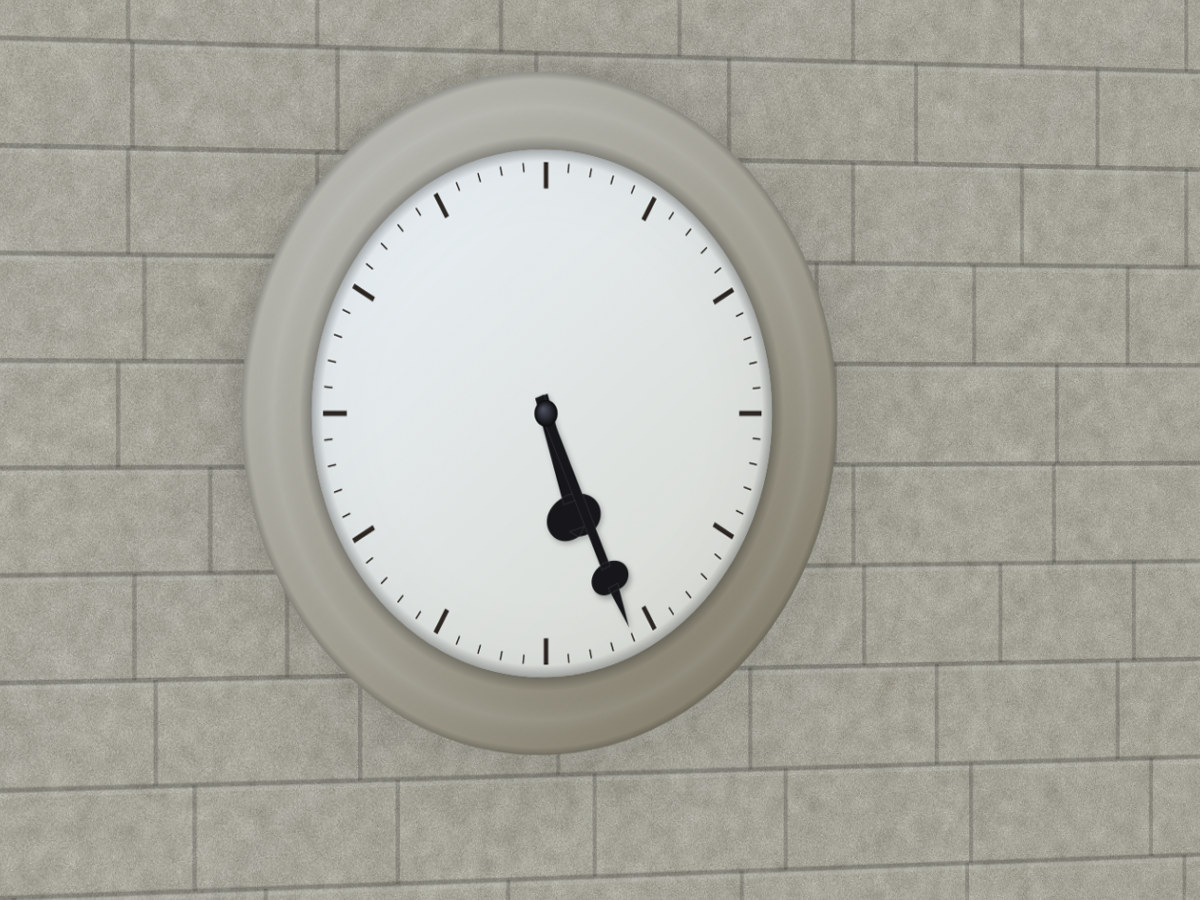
5:26
